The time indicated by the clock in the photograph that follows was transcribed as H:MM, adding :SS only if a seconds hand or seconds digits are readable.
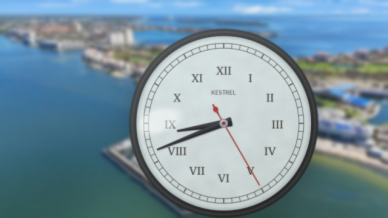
8:41:25
